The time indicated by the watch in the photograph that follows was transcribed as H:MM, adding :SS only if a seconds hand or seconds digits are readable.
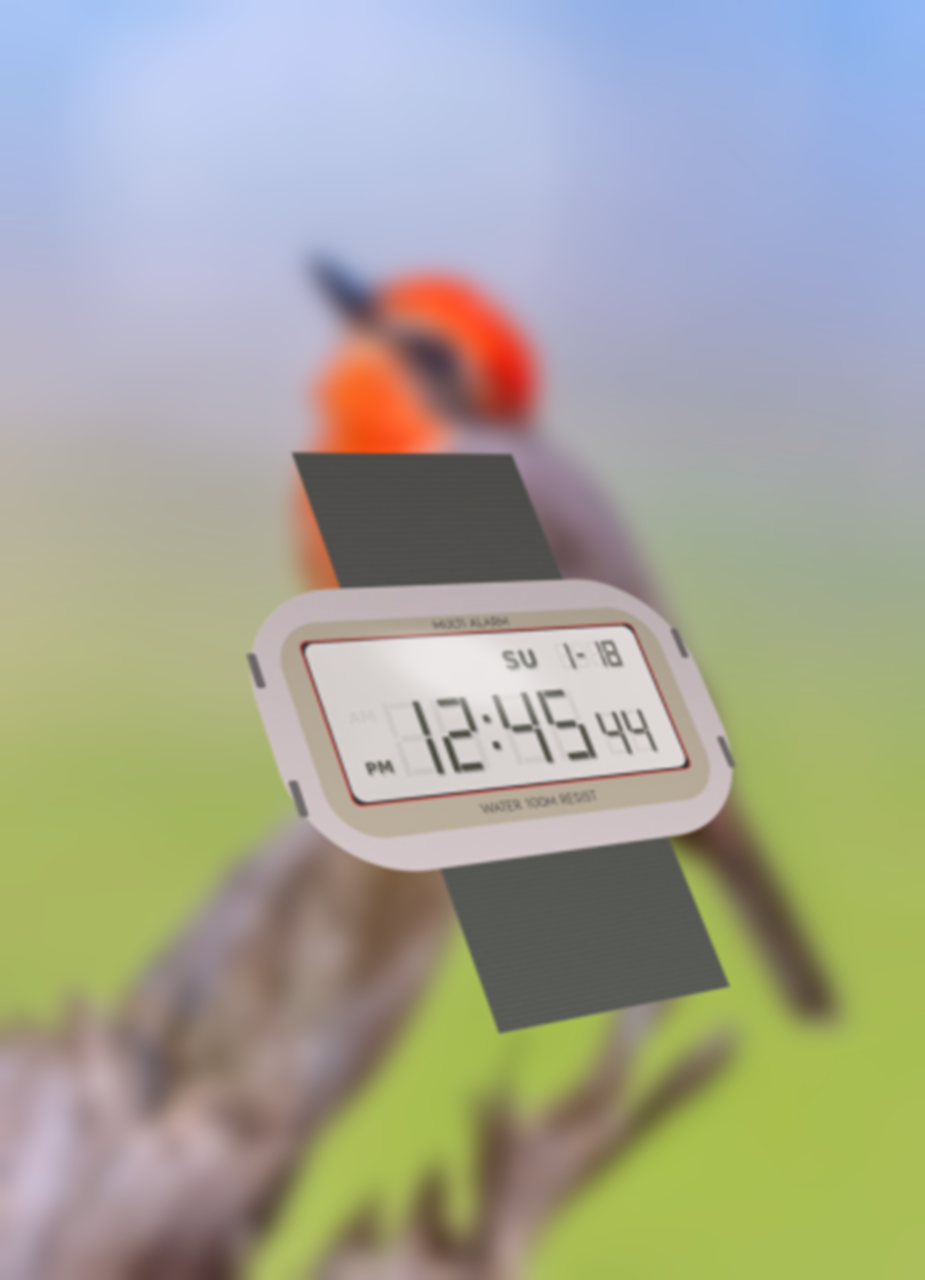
12:45:44
